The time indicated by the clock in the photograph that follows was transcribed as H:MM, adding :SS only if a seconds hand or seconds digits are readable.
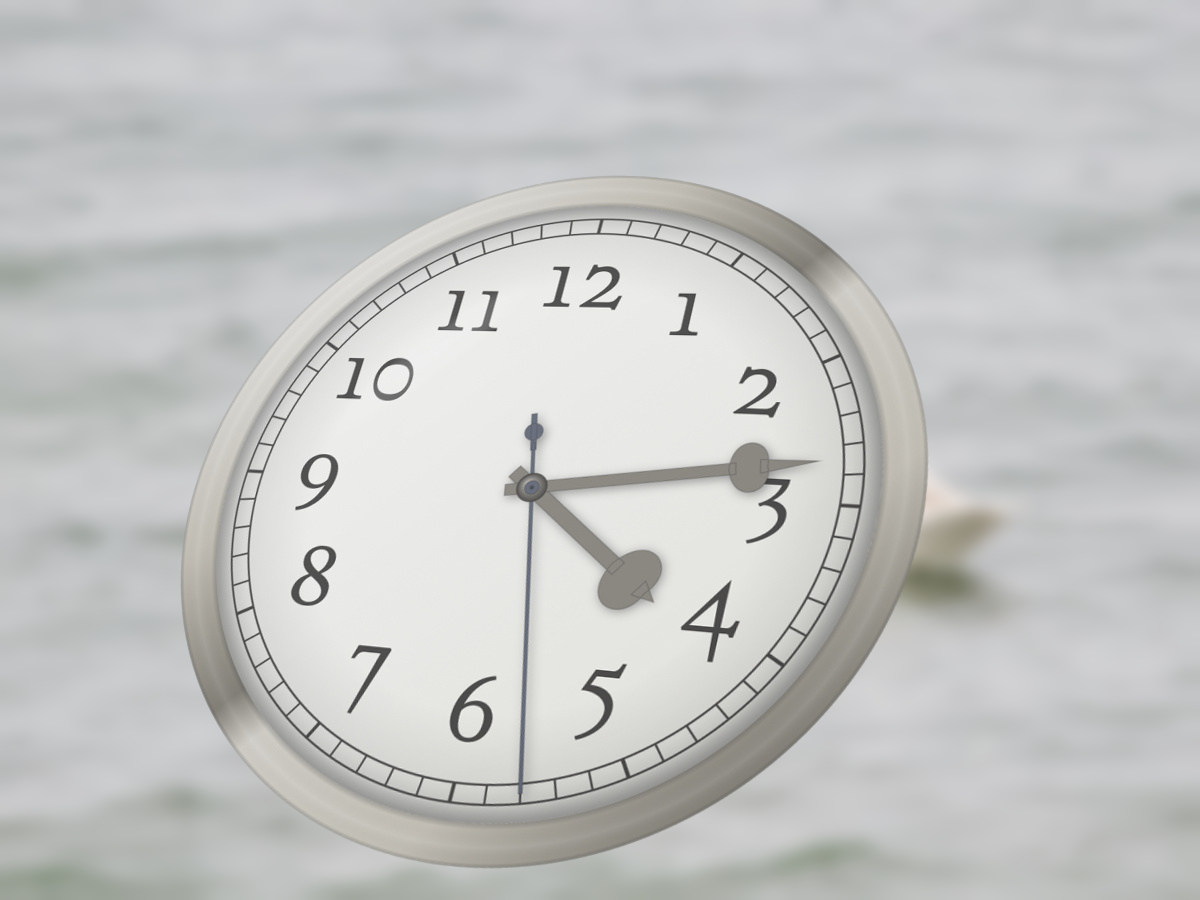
4:13:28
